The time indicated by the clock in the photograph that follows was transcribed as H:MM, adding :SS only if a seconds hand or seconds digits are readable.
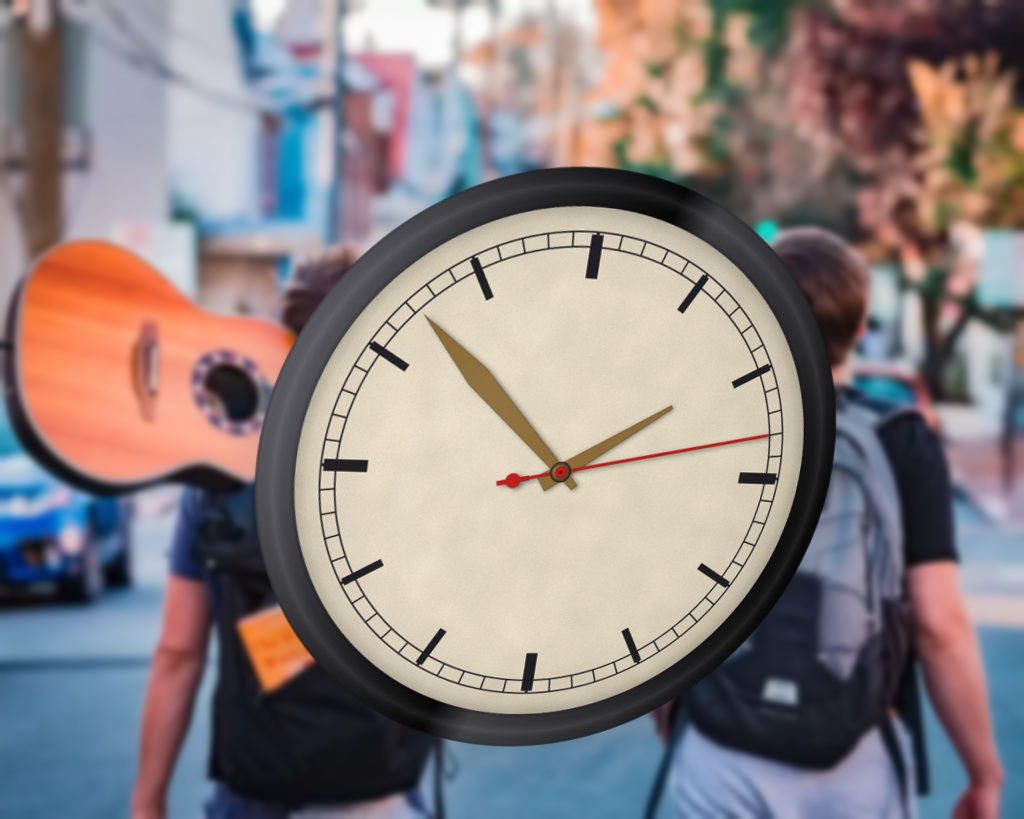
1:52:13
